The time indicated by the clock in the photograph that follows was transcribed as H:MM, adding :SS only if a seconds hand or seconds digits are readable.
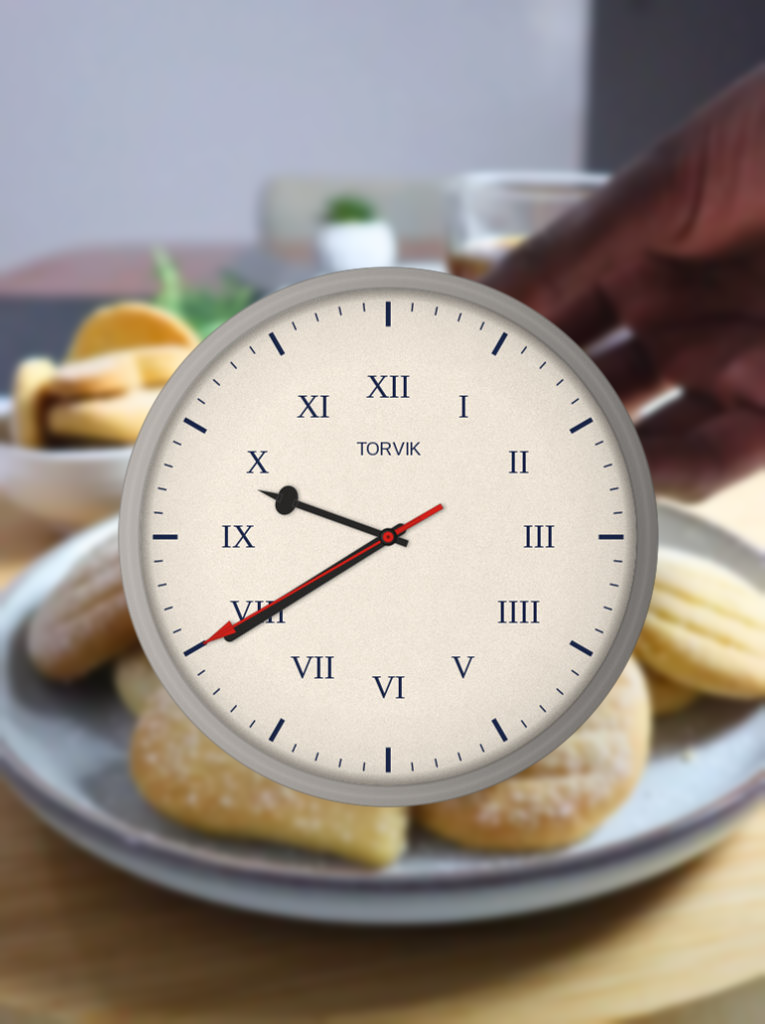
9:39:40
